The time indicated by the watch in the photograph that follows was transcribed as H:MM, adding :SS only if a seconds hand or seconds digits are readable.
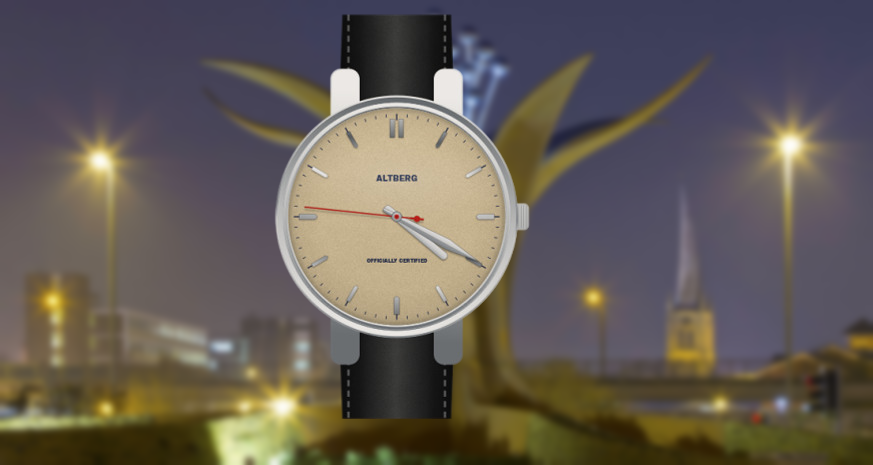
4:19:46
